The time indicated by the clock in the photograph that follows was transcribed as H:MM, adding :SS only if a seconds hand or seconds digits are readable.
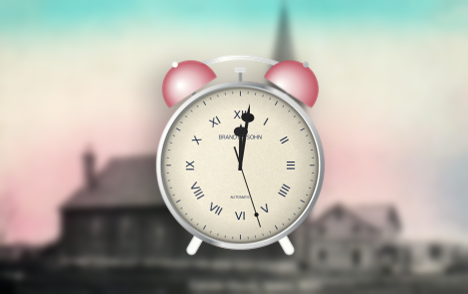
12:01:27
